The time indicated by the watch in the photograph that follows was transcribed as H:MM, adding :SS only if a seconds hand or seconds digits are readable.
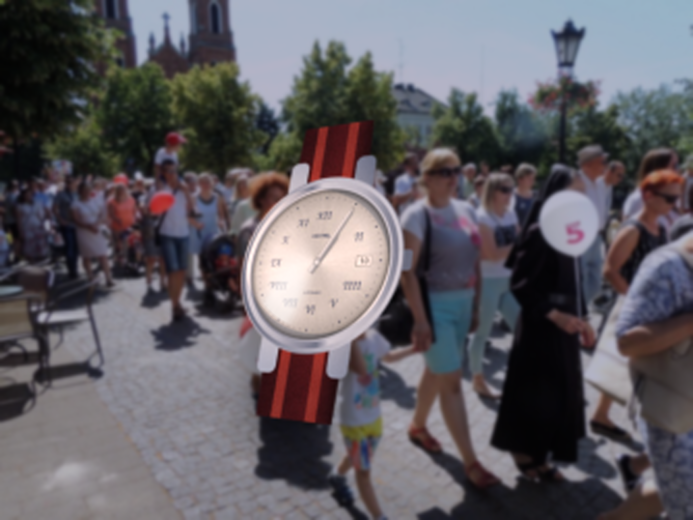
1:05
